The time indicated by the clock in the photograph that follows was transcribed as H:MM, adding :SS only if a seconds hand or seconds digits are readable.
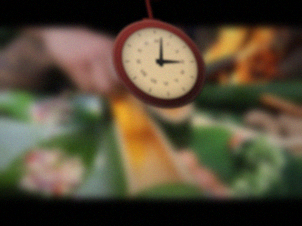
3:02
